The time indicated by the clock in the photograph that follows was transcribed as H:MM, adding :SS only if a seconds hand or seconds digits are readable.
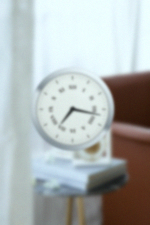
7:17
